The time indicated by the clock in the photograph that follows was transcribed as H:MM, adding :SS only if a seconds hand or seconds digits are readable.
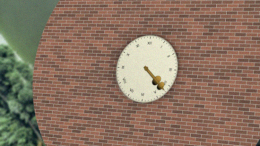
4:22
